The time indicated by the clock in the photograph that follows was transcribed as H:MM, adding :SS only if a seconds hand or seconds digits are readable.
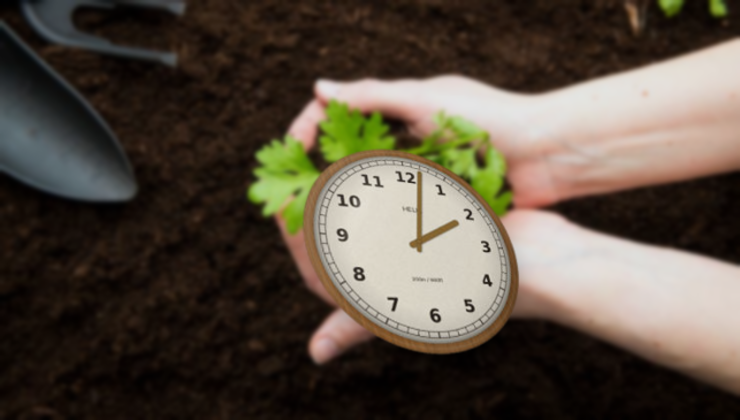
2:02
